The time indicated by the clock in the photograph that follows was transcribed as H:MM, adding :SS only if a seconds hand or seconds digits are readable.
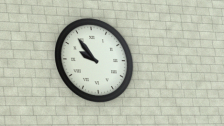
9:54
